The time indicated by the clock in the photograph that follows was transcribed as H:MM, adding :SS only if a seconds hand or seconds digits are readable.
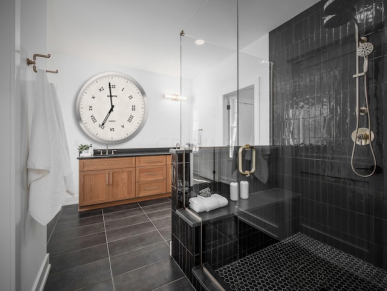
6:59
